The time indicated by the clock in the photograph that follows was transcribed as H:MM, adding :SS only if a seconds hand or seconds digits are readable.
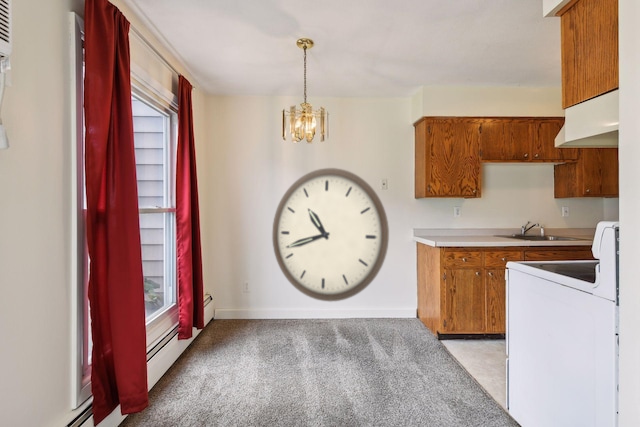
10:42
